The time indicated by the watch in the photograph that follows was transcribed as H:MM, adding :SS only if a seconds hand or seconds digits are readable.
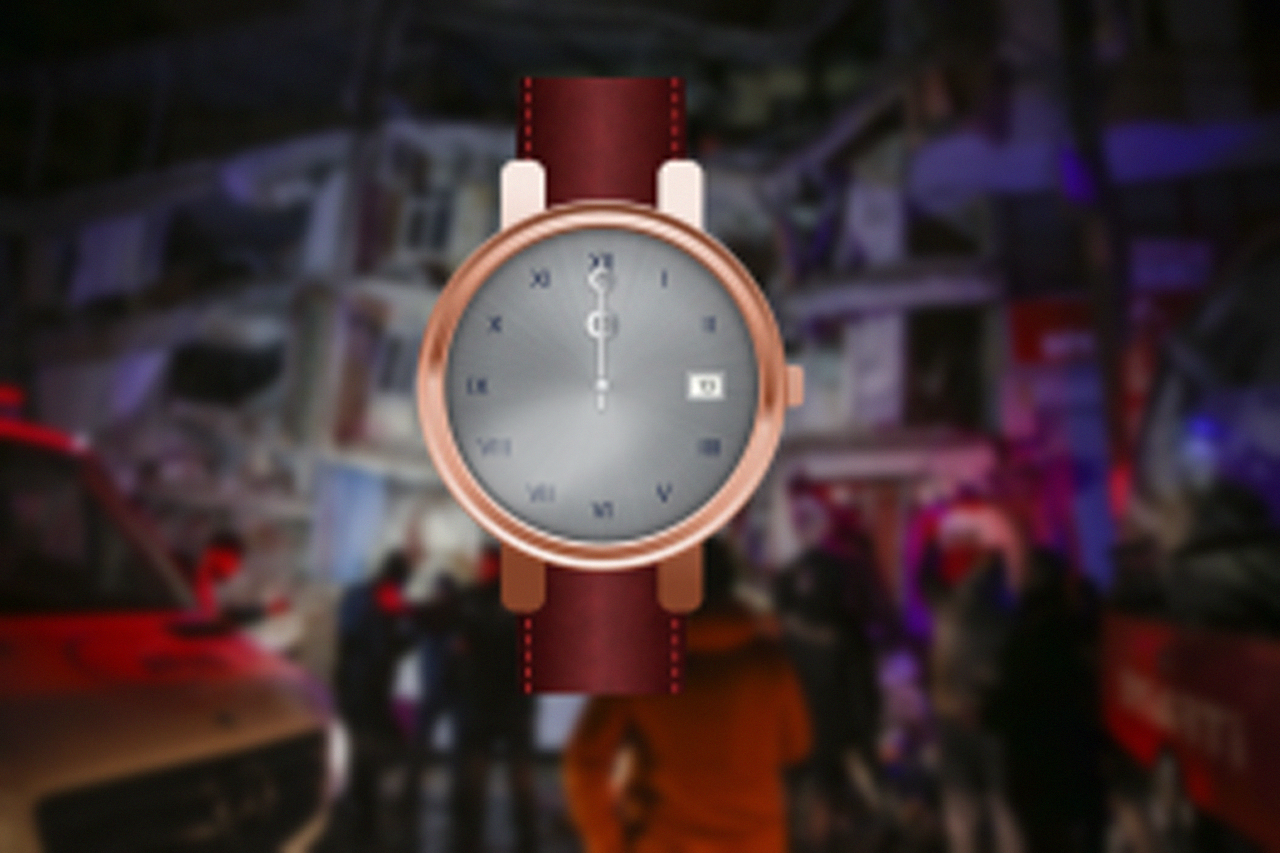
12:00
